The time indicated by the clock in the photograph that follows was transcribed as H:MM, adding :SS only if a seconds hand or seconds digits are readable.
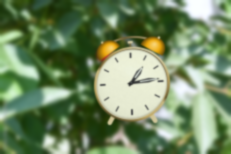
1:14
